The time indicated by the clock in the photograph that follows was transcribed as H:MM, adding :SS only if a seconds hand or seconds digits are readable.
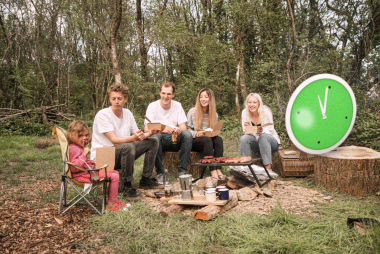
10:59
